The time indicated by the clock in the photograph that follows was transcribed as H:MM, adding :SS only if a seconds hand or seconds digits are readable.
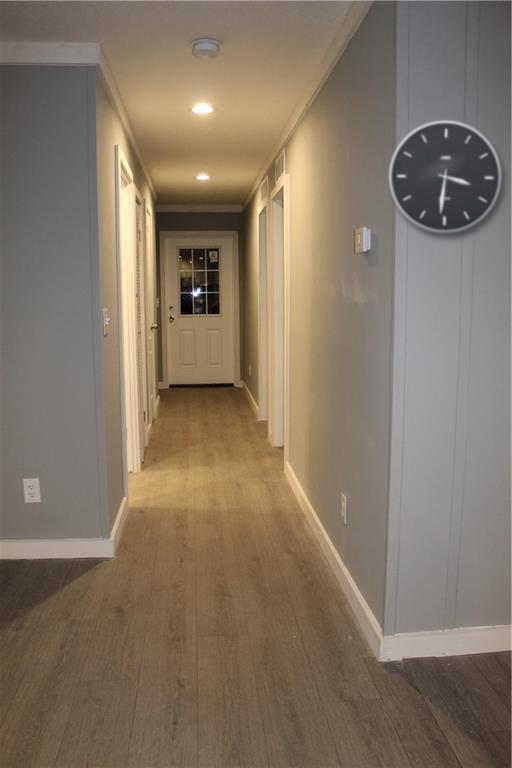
3:31
